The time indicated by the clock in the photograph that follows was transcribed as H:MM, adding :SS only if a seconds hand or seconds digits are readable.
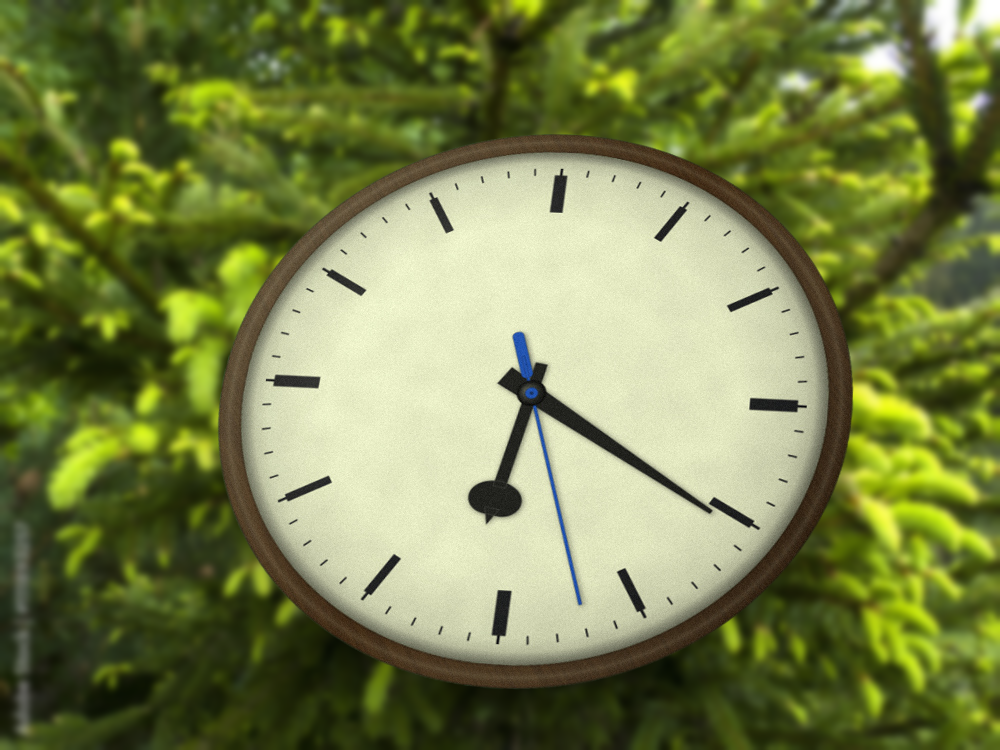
6:20:27
